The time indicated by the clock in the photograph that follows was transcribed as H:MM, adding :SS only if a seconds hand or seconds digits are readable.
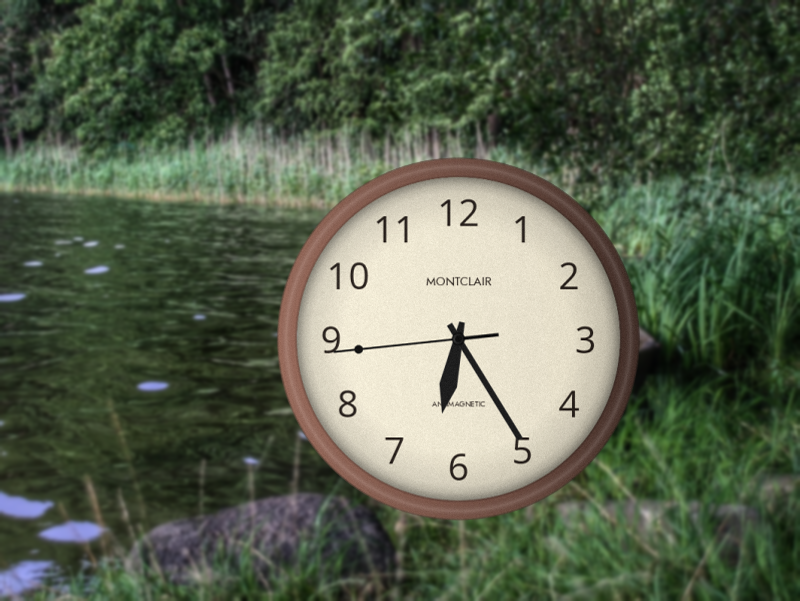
6:24:44
